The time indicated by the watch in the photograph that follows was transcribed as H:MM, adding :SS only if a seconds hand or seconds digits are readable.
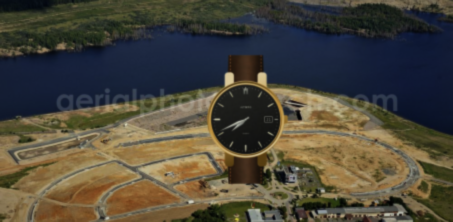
7:41
